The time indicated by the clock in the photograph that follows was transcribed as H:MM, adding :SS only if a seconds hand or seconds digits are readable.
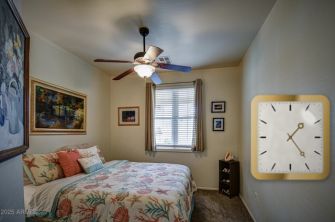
1:24
